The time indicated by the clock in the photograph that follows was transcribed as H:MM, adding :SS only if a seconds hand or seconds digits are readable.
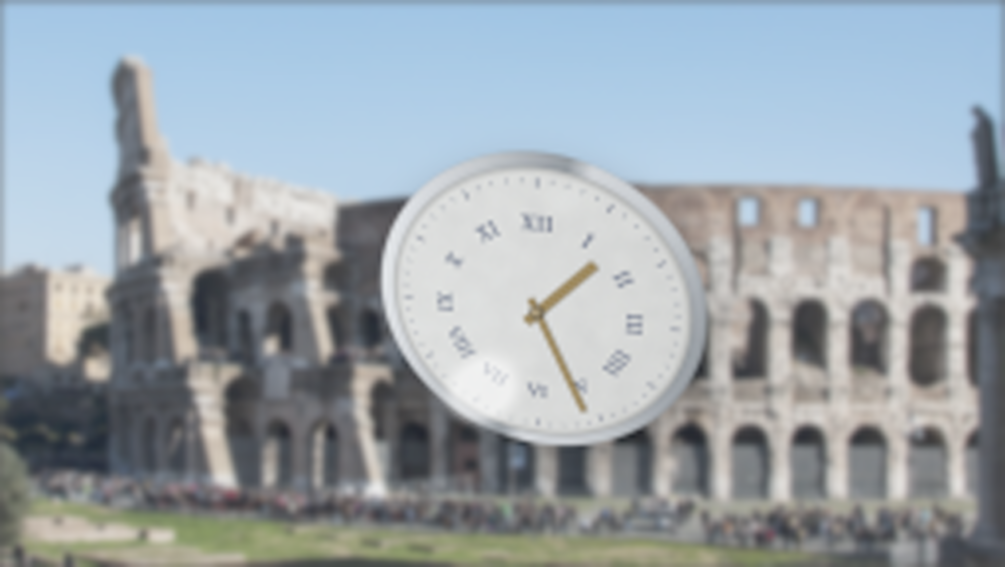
1:26
